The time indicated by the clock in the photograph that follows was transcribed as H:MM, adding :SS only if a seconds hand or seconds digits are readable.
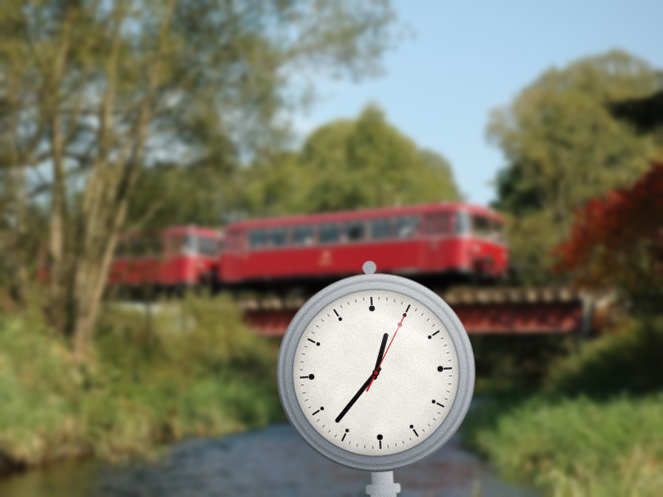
12:37:05
